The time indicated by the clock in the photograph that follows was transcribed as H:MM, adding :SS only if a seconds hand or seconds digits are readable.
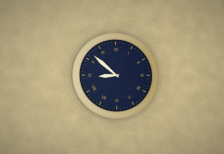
8:52
